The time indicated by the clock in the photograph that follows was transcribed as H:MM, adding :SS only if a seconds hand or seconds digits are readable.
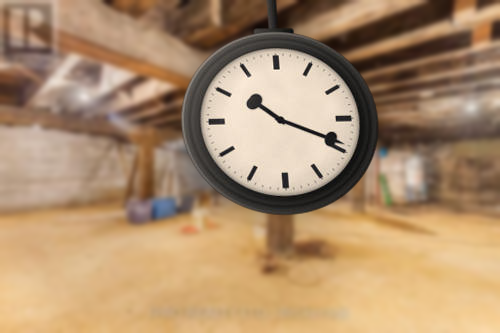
10:19
